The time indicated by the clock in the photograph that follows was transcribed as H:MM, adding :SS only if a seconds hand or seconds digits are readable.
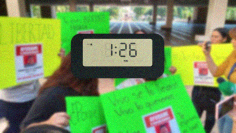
1:26
